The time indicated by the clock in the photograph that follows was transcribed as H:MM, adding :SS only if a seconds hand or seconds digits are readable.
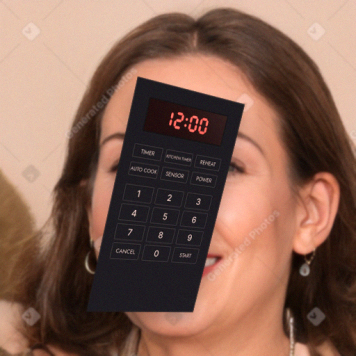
12:00
